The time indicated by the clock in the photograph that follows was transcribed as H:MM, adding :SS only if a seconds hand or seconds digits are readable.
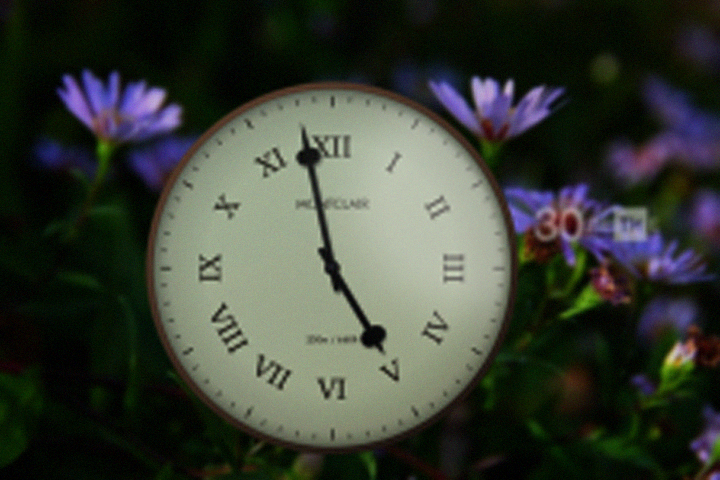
4:58
